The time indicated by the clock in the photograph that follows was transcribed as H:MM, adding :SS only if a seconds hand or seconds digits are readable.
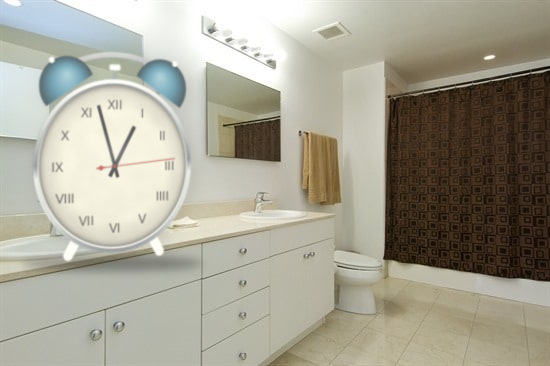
12:57:14
